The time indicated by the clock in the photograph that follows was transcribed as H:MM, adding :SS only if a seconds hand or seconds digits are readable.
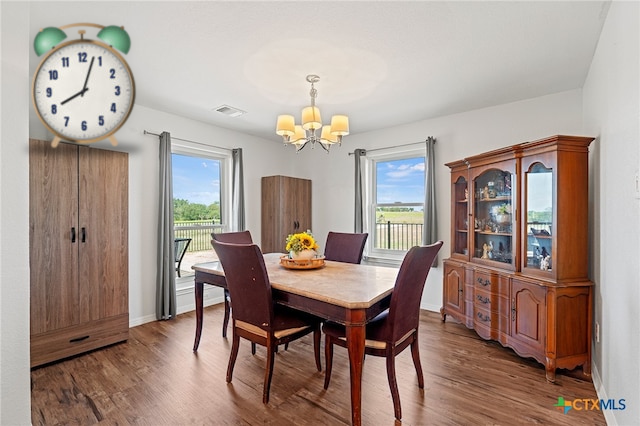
8:03
